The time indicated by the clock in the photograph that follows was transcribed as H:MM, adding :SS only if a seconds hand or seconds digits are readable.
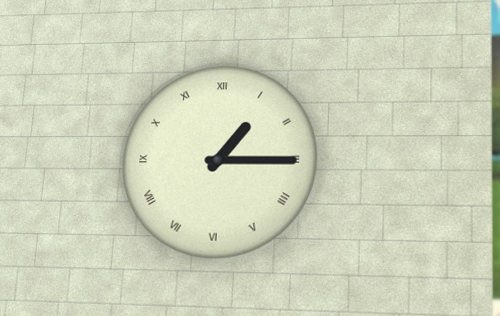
1:15
